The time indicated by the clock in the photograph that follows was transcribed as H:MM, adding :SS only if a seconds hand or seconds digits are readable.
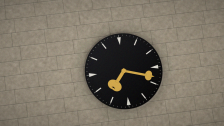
7:18
